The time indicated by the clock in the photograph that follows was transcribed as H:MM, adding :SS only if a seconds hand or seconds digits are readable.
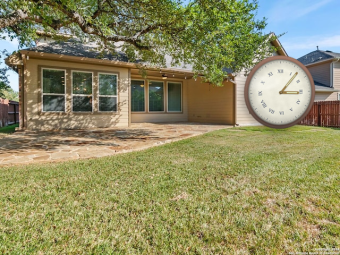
3:07
